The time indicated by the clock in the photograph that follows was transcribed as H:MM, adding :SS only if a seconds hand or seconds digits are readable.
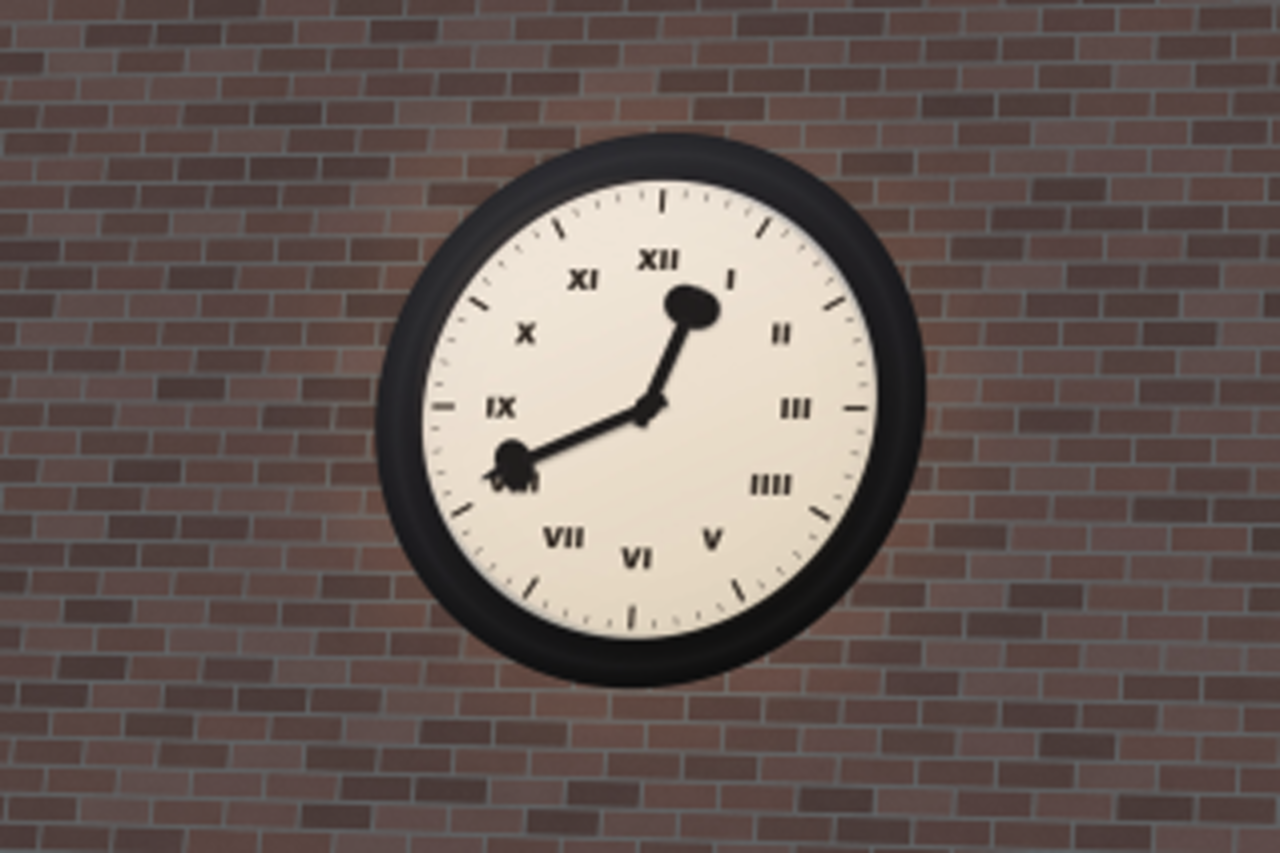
12:41
